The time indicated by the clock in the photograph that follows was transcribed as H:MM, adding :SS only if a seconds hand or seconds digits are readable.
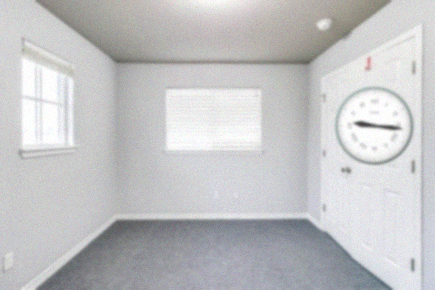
9:16
